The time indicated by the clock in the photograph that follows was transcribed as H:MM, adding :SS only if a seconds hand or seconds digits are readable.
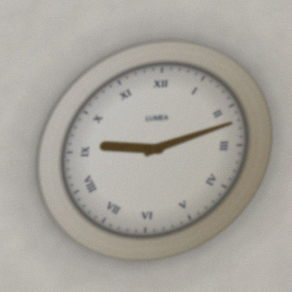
9:12
